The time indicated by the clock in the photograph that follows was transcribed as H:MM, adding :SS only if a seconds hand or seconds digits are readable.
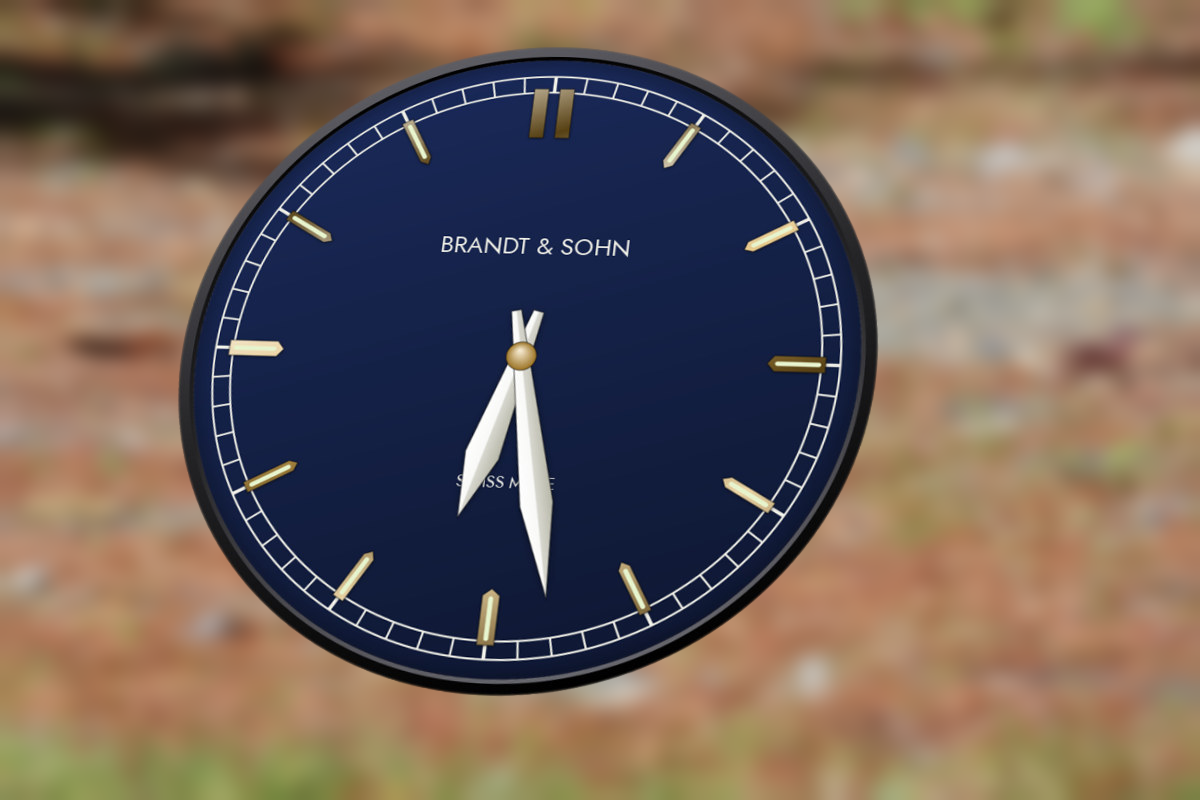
6:28
